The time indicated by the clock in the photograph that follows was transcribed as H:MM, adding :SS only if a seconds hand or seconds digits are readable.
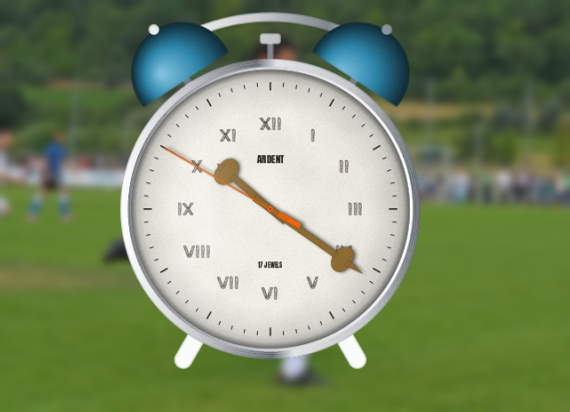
10:20:50
